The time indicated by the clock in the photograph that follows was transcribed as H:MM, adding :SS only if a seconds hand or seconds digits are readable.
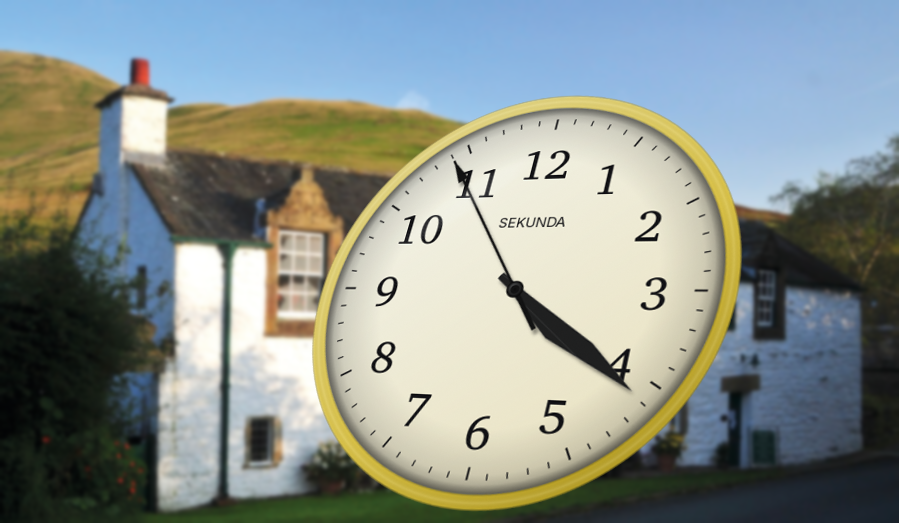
4:20:54
